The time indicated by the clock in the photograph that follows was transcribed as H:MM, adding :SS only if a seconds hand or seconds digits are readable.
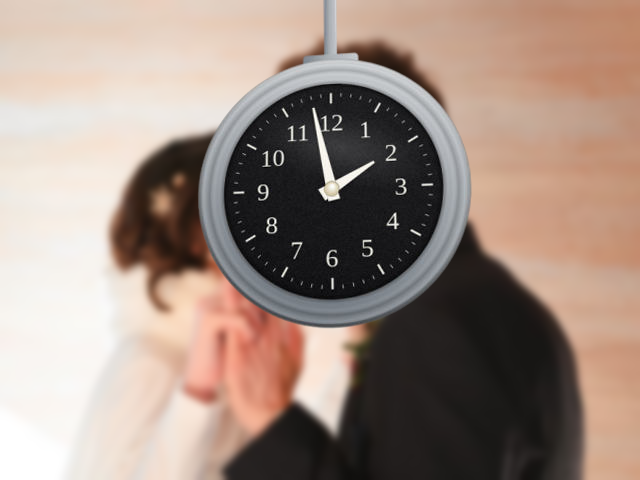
1:58
